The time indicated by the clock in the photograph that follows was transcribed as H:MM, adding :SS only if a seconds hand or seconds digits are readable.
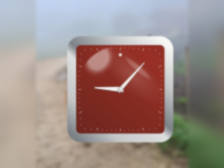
9:07
